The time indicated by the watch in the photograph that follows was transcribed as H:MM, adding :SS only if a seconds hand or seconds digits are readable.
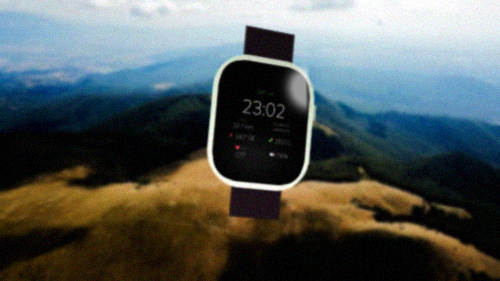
23:02
